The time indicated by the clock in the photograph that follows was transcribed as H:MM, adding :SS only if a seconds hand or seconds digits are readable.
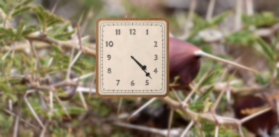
4:23
